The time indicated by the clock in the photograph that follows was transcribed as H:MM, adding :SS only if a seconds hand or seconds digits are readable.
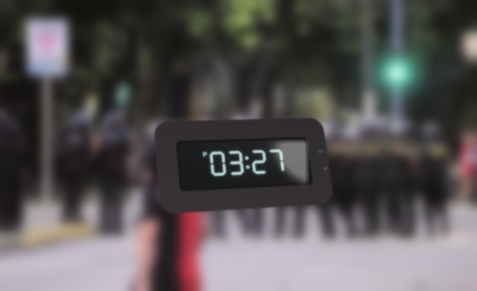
3:27
